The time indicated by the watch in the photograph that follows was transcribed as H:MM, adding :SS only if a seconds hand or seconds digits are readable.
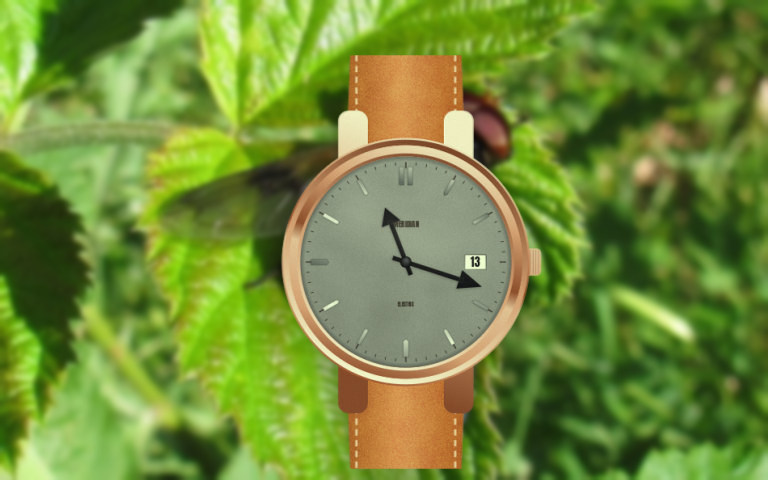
11:18
